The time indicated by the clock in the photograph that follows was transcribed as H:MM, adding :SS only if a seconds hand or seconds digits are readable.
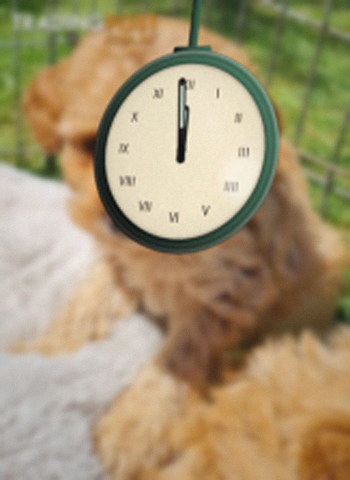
11:59
